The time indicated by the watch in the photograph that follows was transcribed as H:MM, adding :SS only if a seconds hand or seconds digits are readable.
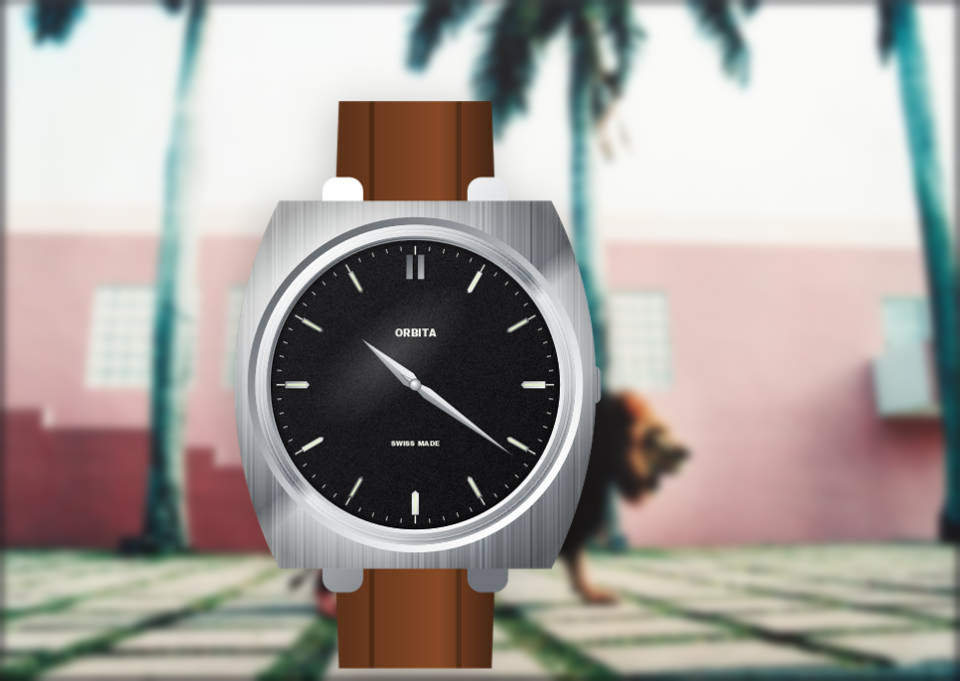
10:21
